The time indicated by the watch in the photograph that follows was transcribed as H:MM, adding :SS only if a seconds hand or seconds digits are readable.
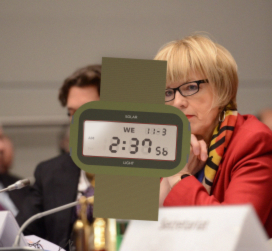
2:37:56
